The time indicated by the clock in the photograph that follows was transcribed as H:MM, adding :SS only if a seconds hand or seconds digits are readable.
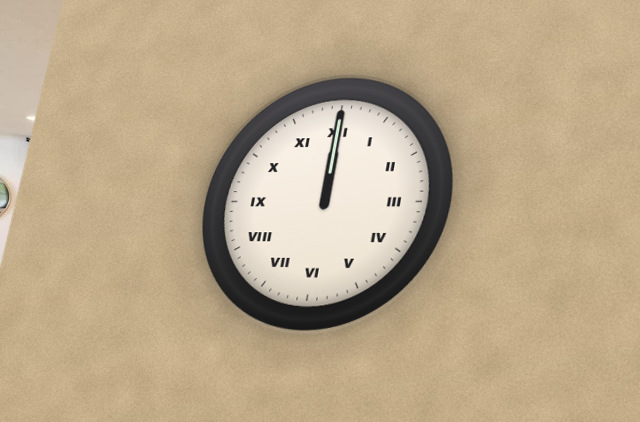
12:00
